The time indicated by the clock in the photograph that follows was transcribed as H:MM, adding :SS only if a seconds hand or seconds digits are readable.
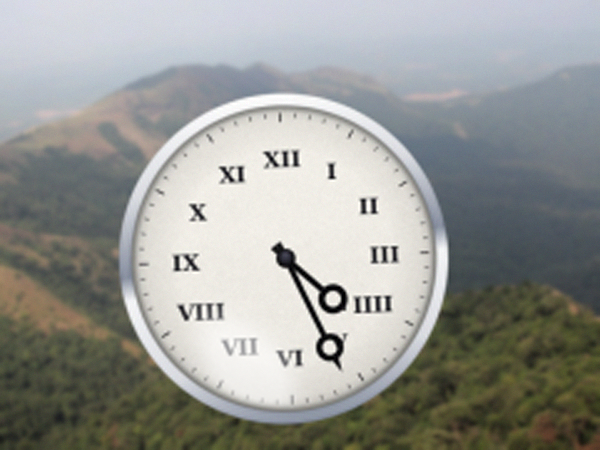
4:26
